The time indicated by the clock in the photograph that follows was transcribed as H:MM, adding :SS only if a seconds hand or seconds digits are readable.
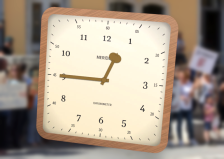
12:45
